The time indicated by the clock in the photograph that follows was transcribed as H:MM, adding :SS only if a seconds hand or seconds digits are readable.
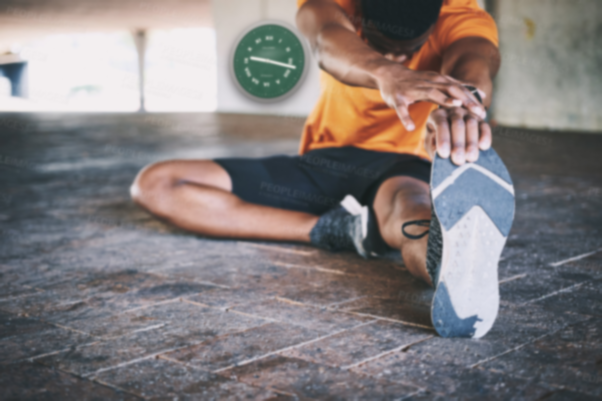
9:17
